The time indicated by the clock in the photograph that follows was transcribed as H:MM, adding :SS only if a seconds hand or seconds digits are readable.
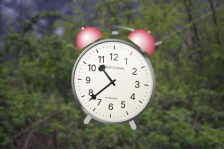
10:38
